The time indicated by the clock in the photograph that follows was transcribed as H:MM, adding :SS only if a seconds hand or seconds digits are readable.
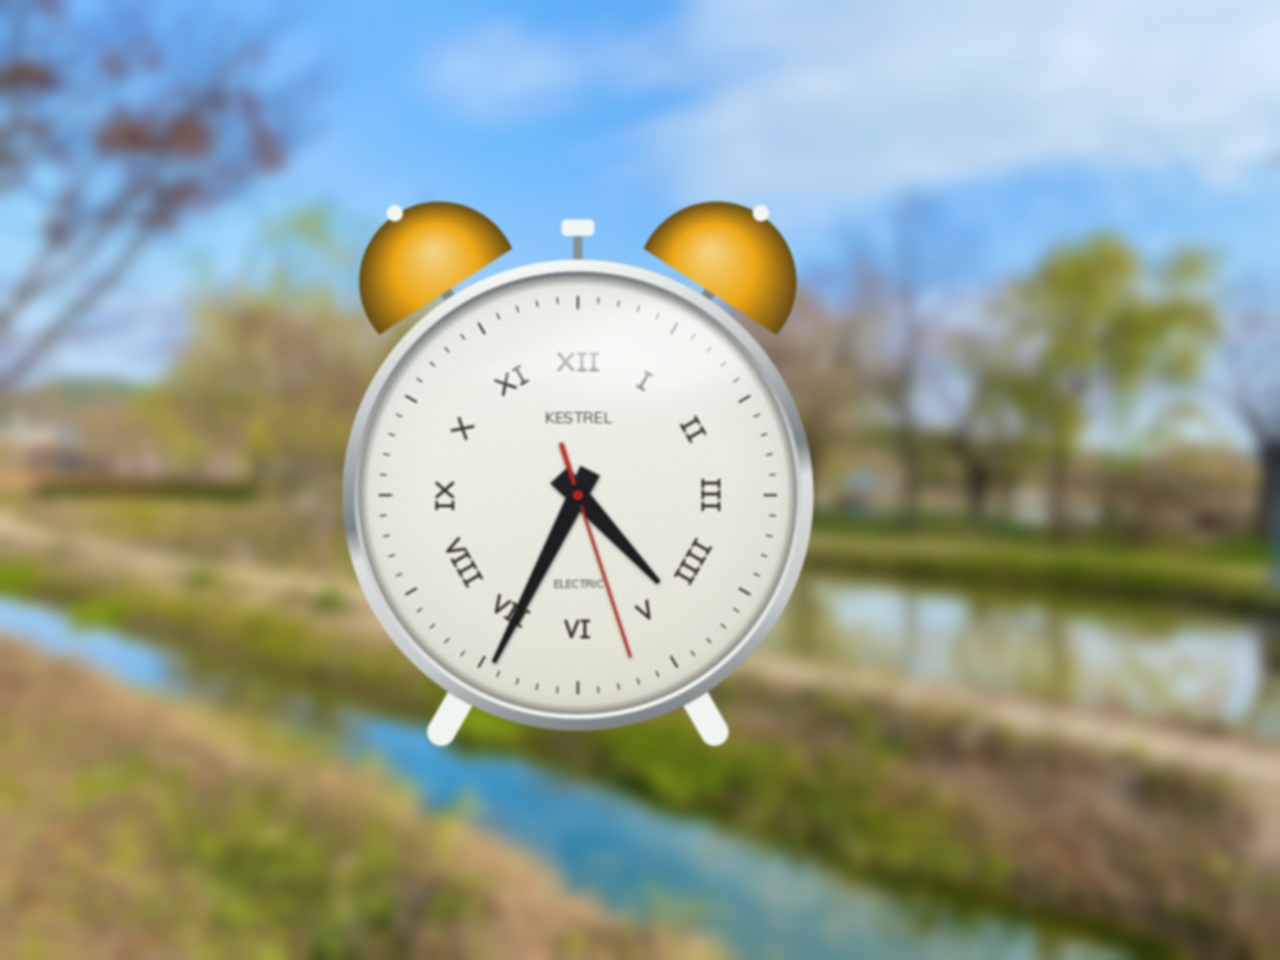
4:34:27
